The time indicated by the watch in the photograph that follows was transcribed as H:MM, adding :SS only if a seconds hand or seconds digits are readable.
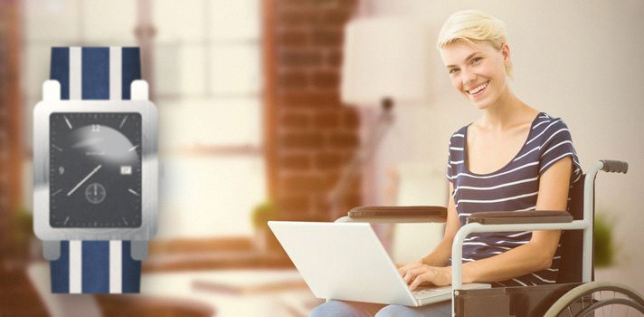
7:38
